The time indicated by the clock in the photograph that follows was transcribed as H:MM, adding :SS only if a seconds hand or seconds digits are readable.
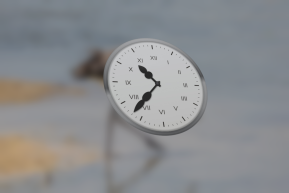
10:37
